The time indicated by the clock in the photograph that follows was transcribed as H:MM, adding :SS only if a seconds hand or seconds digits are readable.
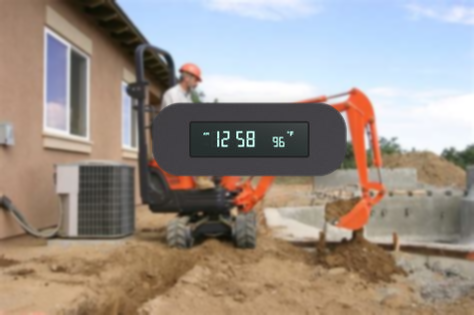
12:58
